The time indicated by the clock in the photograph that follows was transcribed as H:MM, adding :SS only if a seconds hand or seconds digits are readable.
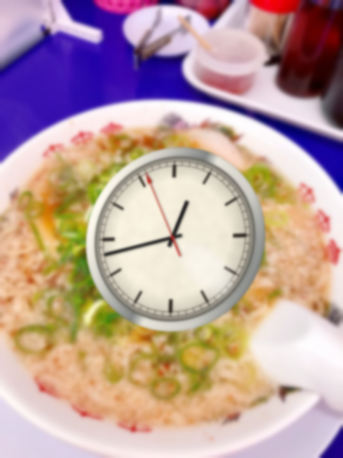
12:42:56
